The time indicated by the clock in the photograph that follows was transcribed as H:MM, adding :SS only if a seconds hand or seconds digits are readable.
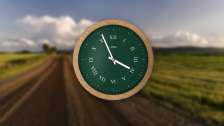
3:56
